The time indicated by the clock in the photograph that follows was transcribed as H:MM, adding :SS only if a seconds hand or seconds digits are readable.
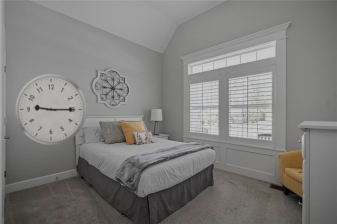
9:15
